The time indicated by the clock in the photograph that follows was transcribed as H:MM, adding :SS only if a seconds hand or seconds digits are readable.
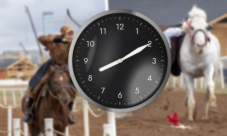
8:10
